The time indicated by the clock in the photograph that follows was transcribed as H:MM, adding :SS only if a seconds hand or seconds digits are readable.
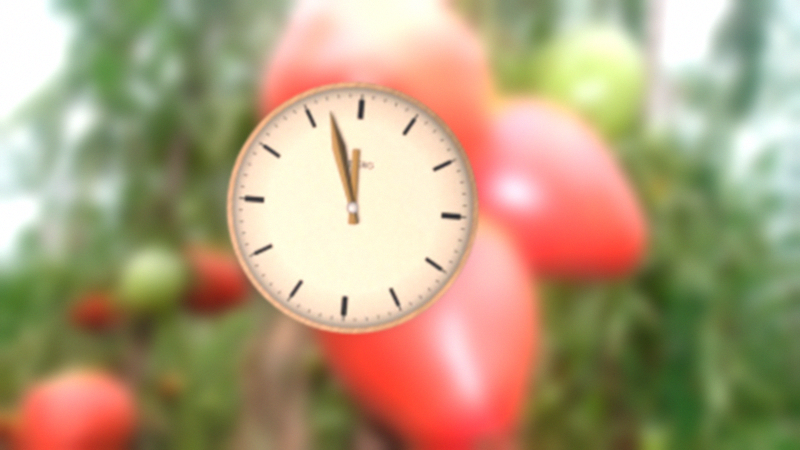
11:57
